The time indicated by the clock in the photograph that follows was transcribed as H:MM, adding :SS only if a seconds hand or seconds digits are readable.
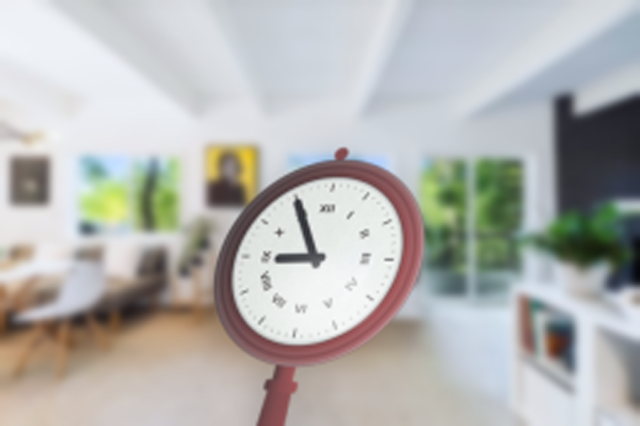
8:55
